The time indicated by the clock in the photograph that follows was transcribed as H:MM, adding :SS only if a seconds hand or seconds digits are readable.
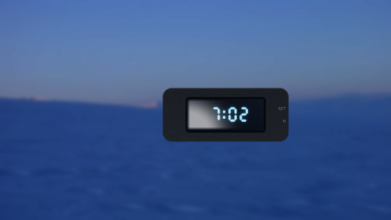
7:02
